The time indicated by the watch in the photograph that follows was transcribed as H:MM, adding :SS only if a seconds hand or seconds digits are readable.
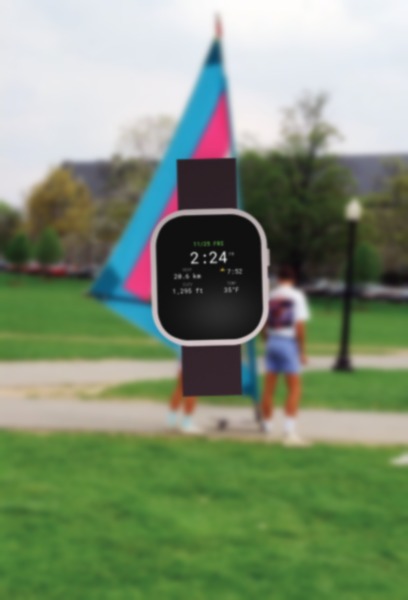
2:24
